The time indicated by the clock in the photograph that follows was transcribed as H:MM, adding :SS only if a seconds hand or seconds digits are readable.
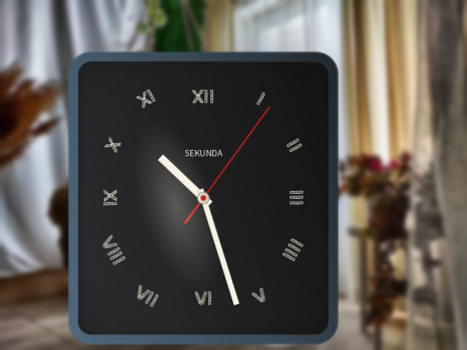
10:27:06
